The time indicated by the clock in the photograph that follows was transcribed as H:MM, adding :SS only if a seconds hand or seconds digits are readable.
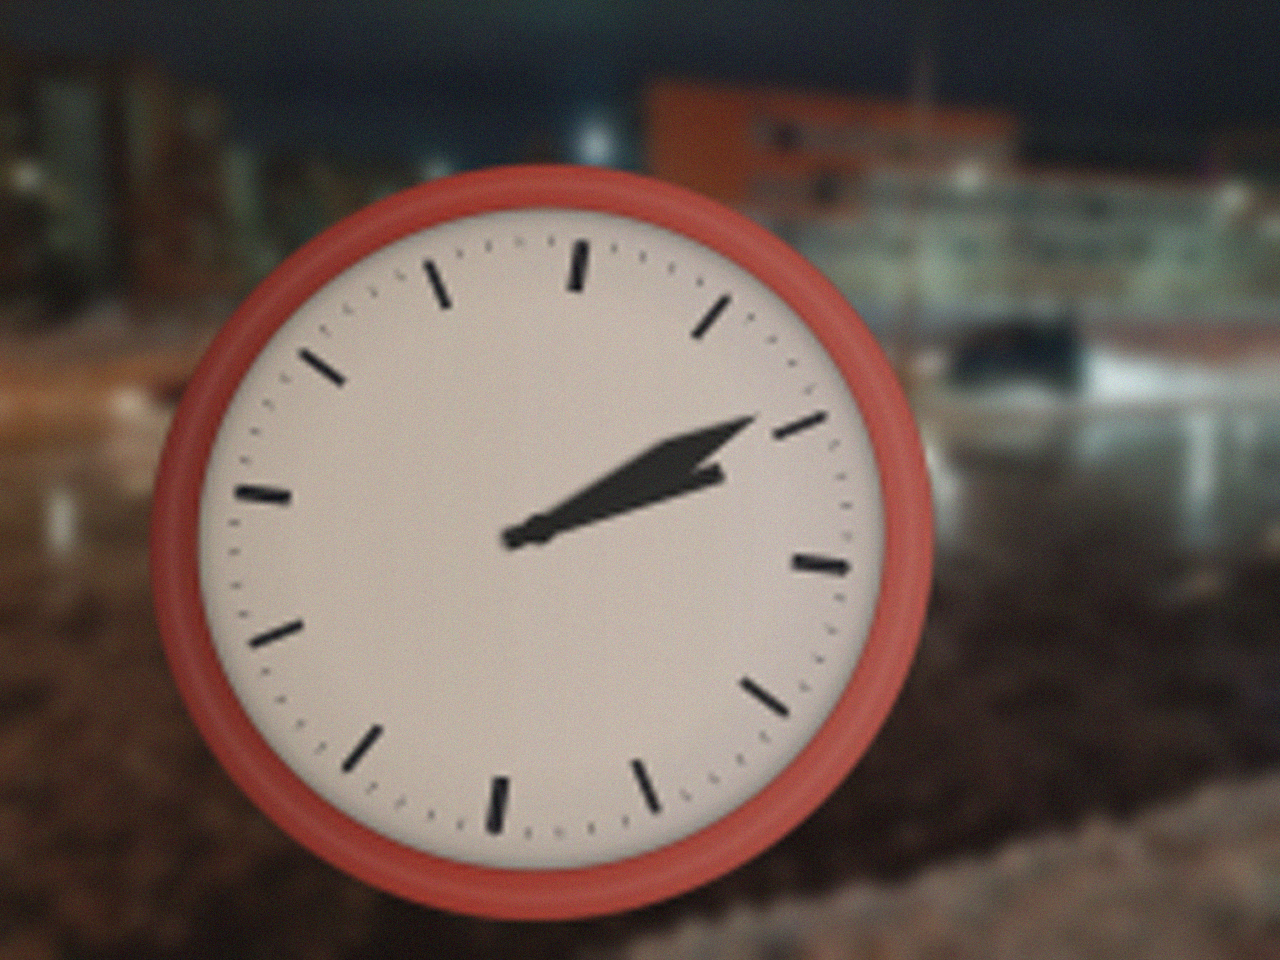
2:09
